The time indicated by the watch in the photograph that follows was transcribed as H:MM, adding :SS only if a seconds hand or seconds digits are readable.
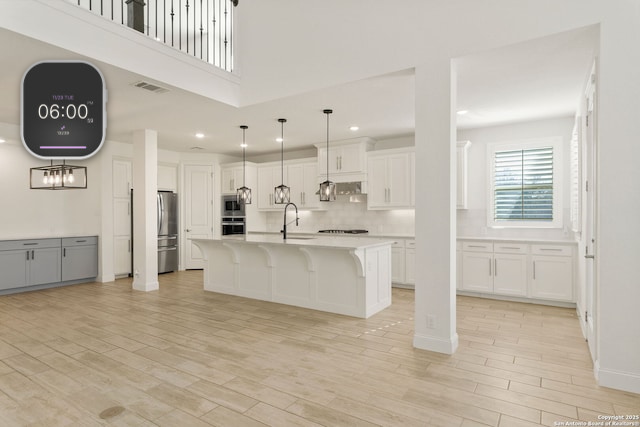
6:00
